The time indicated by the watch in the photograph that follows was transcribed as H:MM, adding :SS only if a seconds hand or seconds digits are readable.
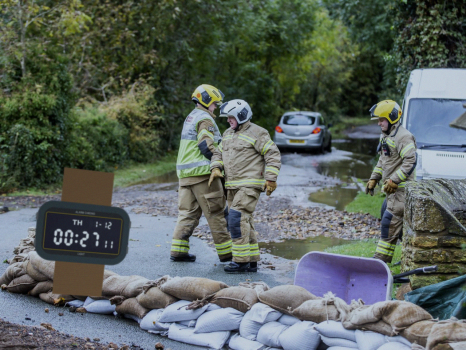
0:27:11
